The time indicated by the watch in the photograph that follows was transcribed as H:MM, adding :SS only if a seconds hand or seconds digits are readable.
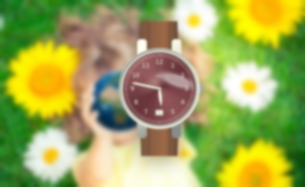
5:47
